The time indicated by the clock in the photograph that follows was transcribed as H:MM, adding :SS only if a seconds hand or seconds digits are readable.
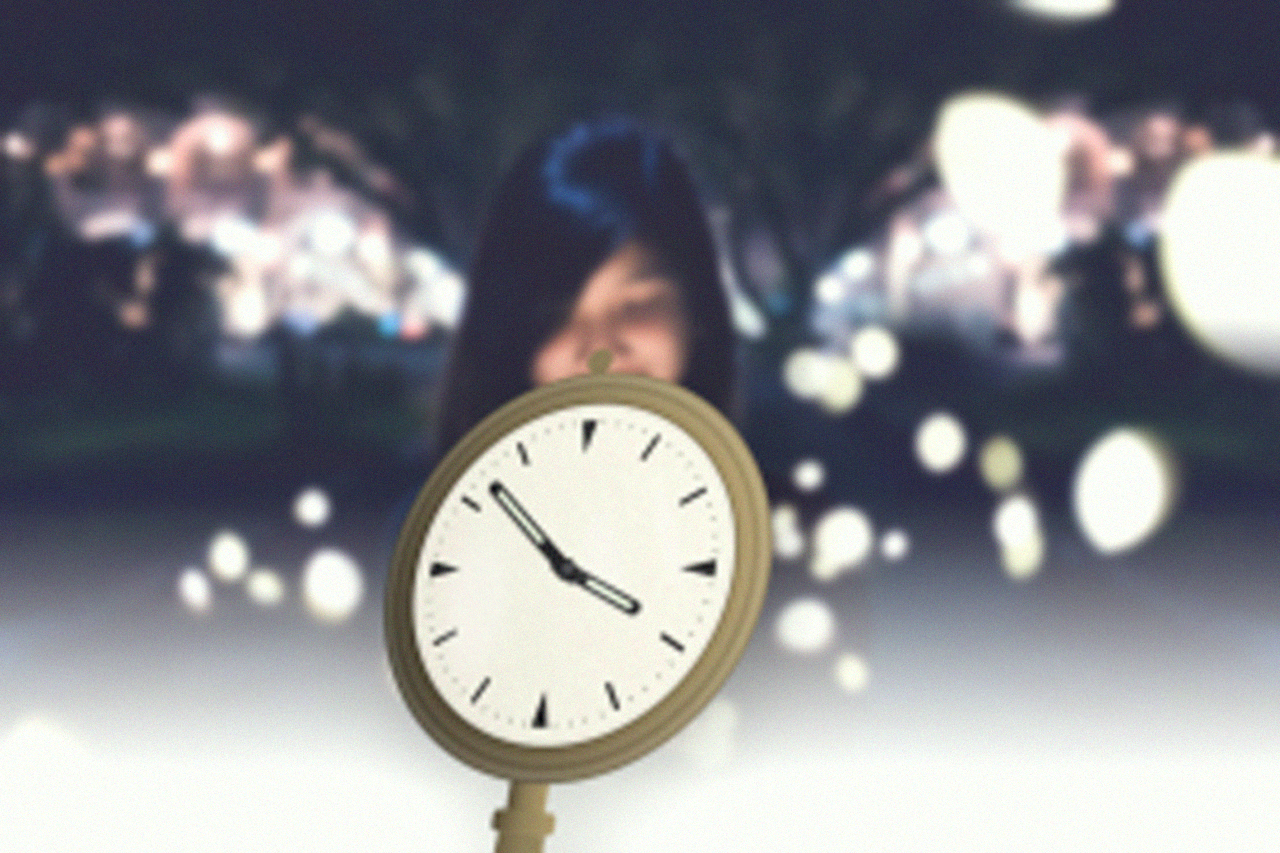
3:52
